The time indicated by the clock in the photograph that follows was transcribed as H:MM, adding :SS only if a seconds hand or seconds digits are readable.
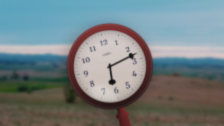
6:13
